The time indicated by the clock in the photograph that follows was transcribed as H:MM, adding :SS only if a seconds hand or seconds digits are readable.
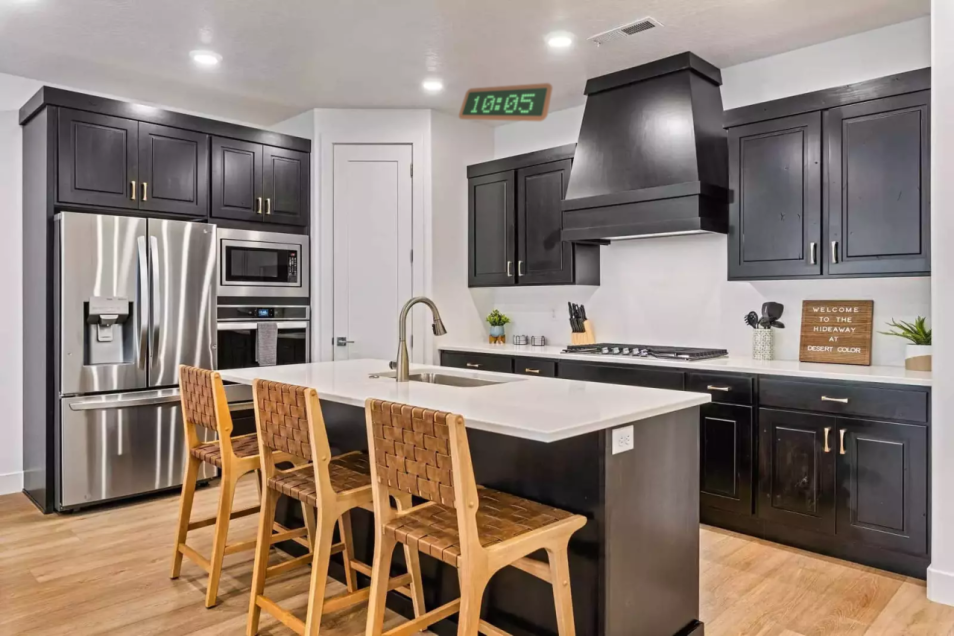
10:05
